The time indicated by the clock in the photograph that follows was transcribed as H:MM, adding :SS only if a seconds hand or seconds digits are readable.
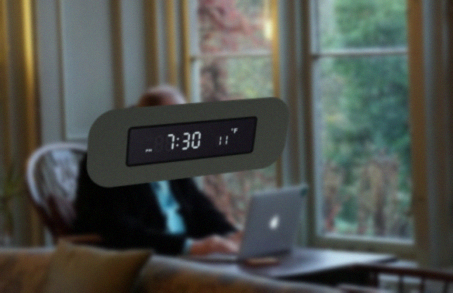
7:30
